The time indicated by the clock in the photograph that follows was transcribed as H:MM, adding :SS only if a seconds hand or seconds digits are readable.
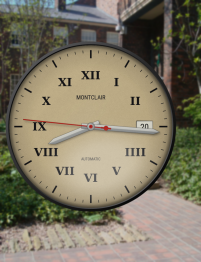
8:15:46
